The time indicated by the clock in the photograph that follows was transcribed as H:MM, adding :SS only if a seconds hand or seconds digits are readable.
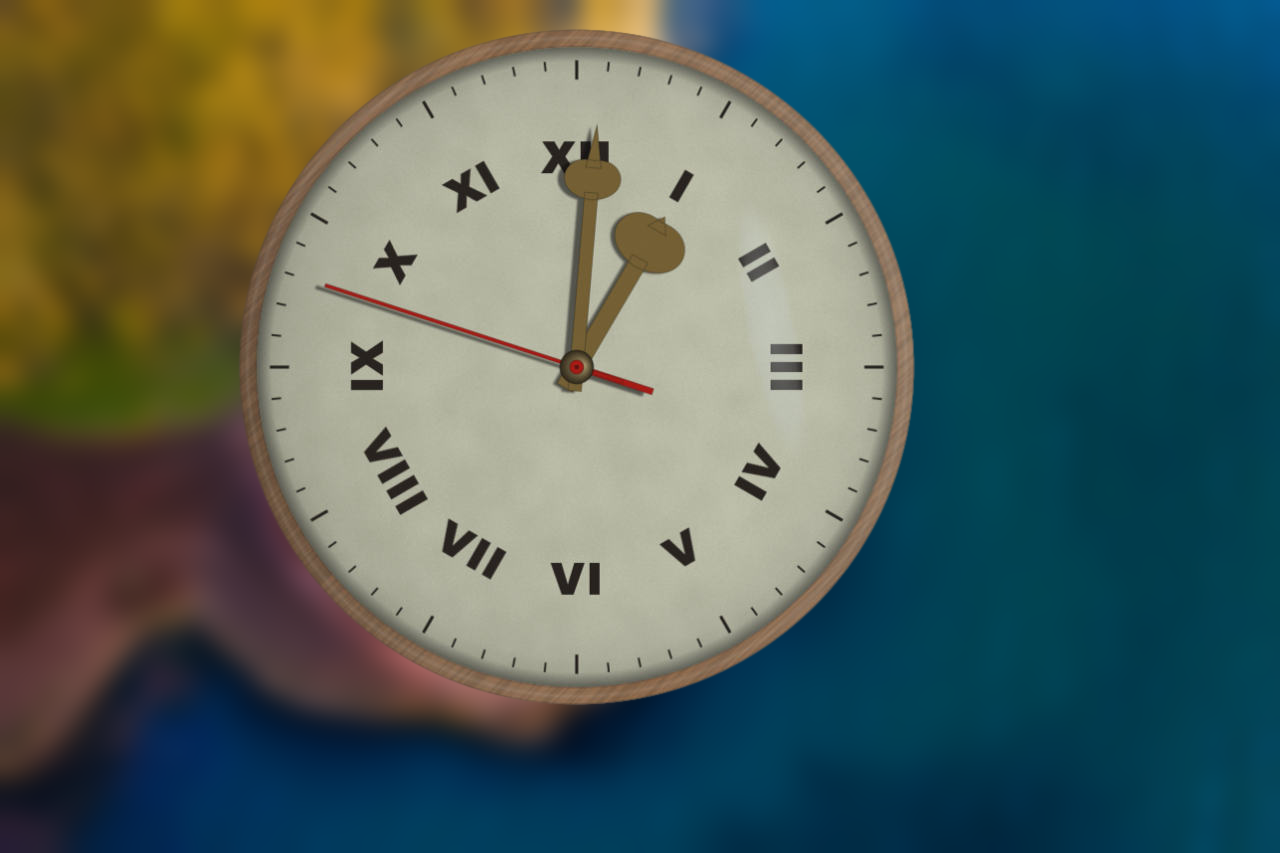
1:00:48
